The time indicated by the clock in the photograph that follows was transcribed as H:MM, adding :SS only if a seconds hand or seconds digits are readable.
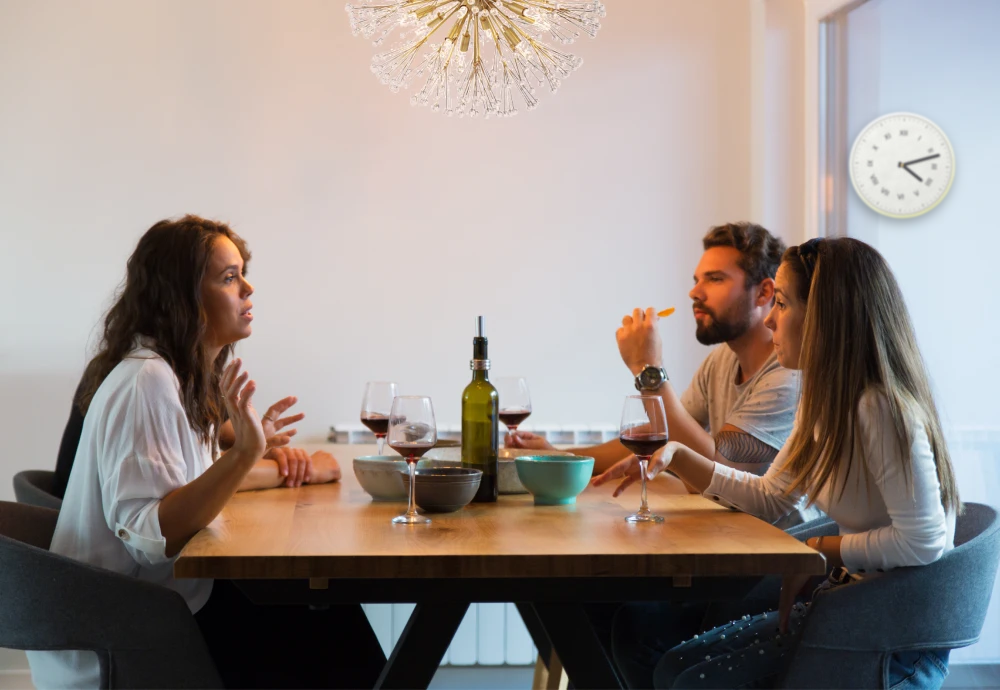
4:12
